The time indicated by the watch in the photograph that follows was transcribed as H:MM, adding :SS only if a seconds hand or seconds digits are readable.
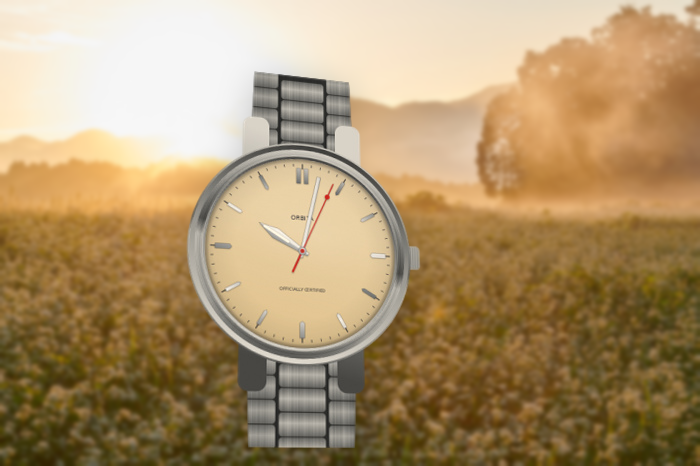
10:02:04
